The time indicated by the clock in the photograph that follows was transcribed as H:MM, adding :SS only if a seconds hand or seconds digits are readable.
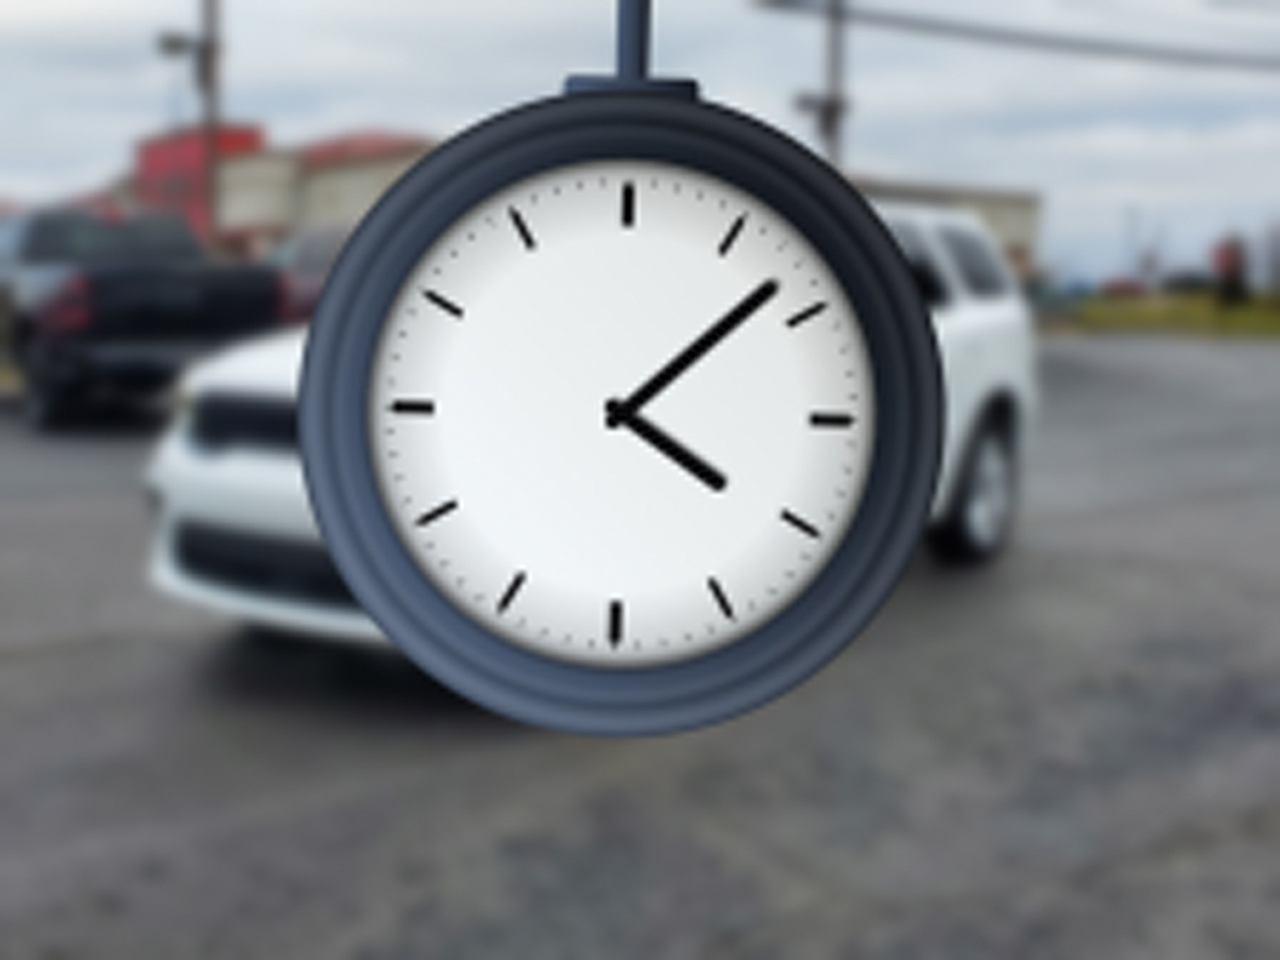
4:08
